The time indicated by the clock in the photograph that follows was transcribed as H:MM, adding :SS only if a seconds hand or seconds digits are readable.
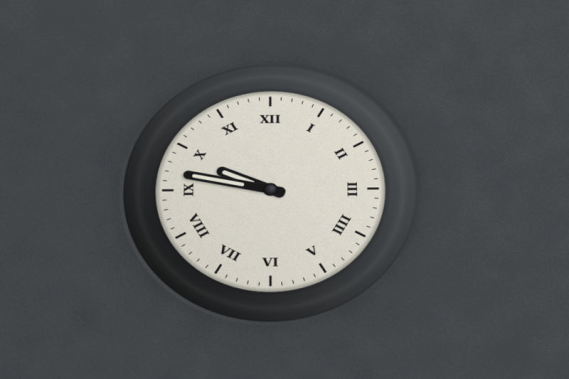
9:47
